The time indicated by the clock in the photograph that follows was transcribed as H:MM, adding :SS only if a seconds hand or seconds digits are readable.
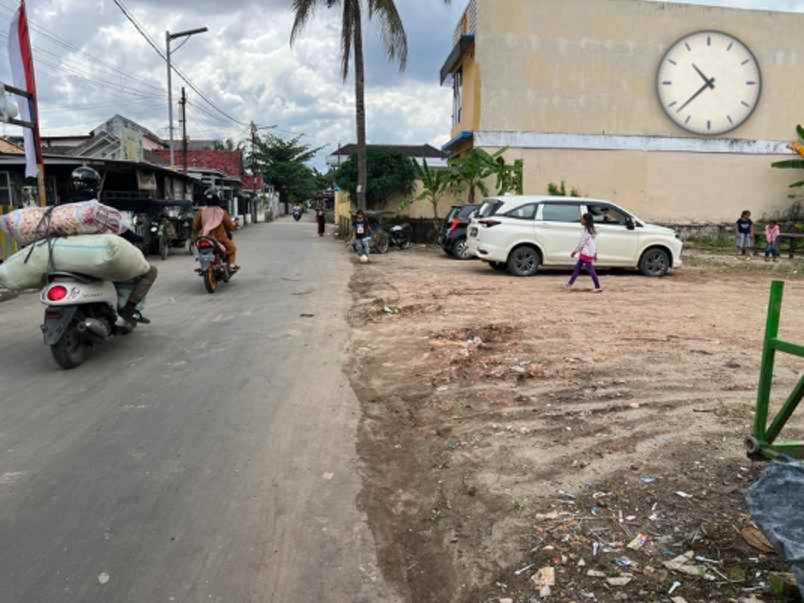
10:38
